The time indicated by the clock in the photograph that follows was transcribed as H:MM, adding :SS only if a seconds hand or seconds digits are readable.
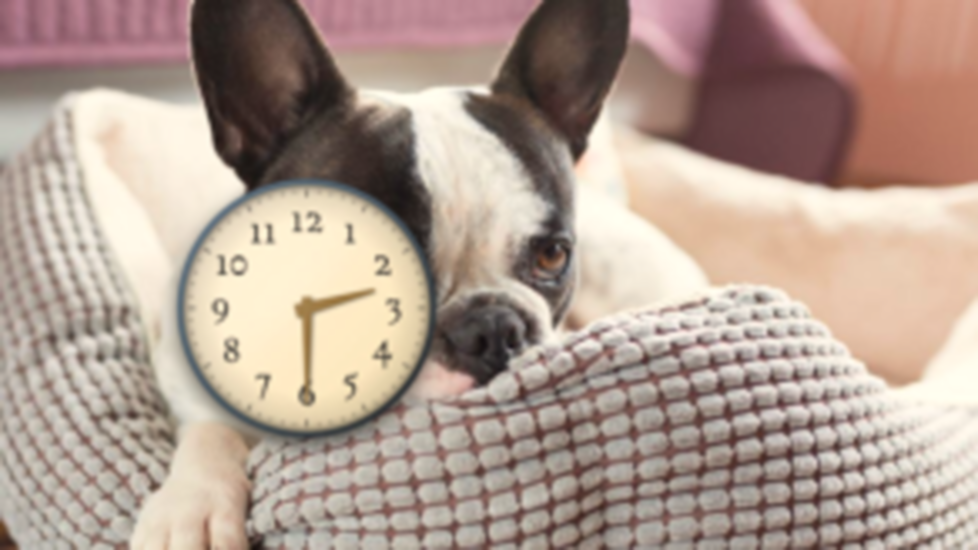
2:30
